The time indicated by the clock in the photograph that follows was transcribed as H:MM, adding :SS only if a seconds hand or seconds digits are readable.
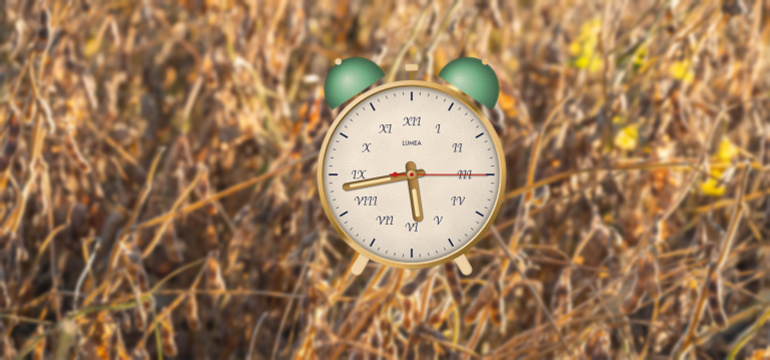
5:43:15
